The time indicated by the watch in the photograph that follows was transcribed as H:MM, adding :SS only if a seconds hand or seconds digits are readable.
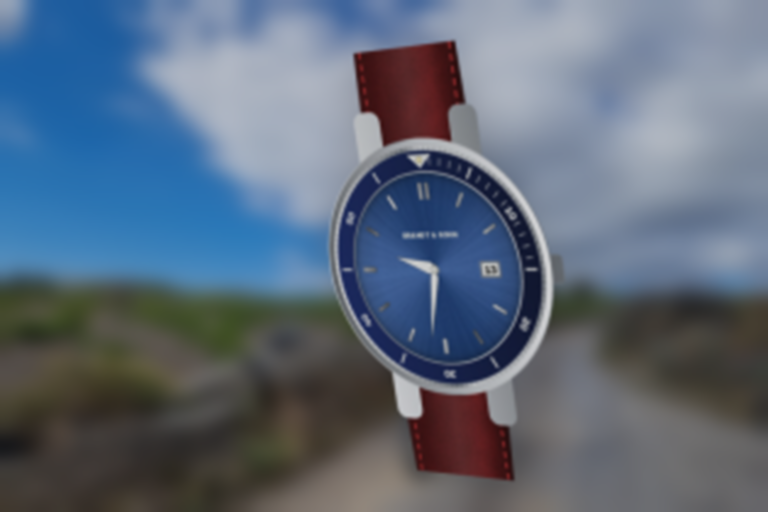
9:32
